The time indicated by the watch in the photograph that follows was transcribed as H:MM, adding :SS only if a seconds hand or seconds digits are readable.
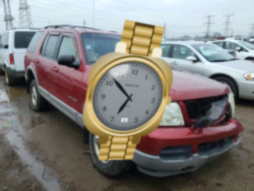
6:52
